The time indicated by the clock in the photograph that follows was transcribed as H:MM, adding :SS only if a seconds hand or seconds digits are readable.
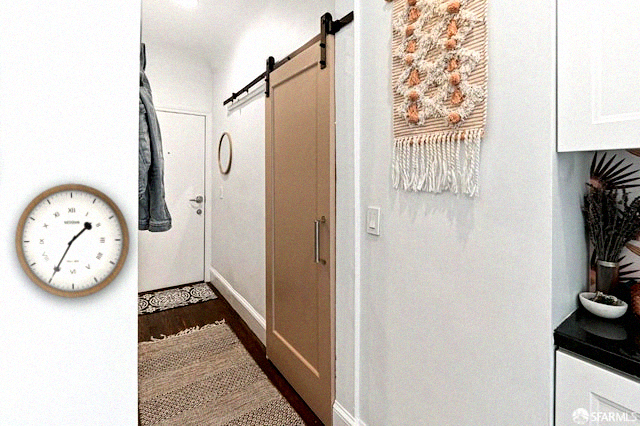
1:35
